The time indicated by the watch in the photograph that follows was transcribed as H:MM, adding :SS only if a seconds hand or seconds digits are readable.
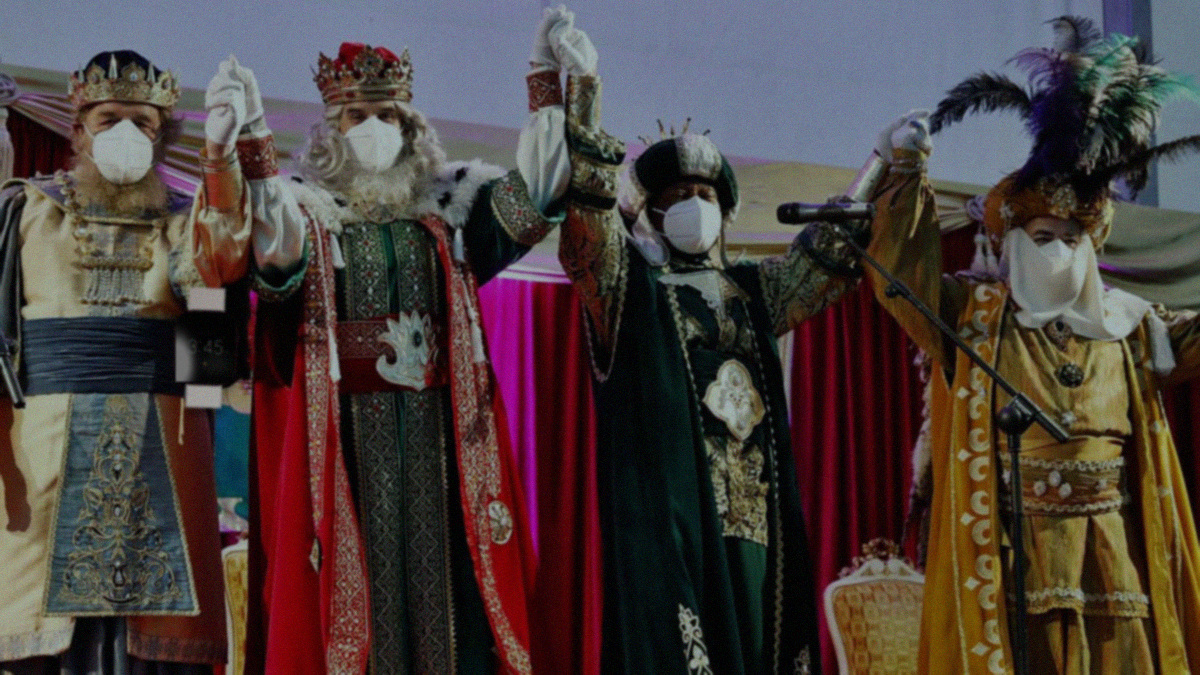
3:45
